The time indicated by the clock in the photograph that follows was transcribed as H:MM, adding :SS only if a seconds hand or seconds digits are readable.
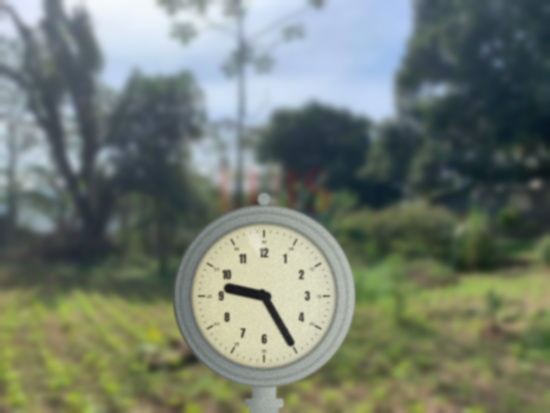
9:25
